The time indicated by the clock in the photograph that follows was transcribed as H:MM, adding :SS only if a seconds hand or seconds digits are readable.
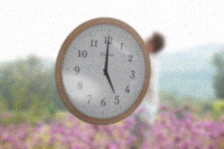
5:00
